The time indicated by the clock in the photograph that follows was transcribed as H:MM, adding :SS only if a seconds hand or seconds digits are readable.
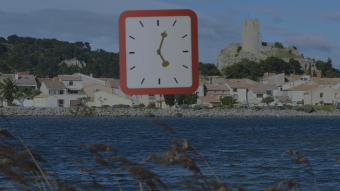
5:03
